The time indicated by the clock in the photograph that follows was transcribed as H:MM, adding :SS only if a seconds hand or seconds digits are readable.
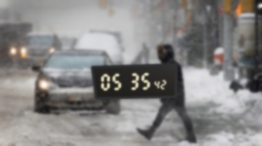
5:35
